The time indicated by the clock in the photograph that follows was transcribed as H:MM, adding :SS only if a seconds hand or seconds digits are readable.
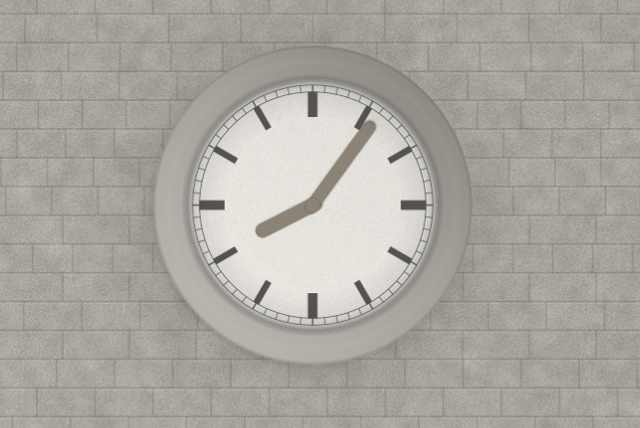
8:06
